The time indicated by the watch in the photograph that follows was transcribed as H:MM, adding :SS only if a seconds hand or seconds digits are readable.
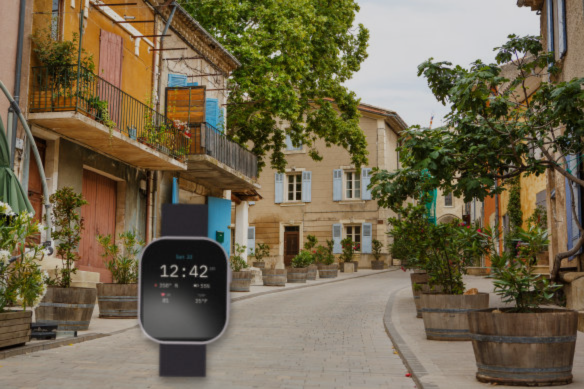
12:42
